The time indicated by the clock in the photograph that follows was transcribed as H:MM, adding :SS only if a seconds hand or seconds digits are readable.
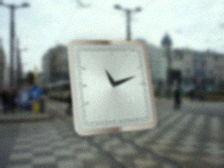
11:12
